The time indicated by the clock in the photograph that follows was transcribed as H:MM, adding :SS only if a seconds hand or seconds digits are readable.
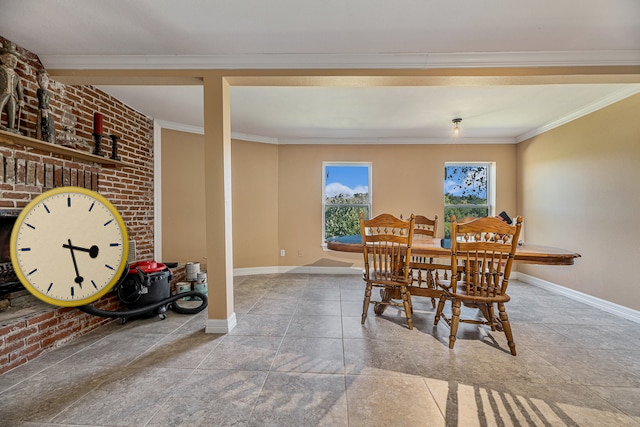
3:28
